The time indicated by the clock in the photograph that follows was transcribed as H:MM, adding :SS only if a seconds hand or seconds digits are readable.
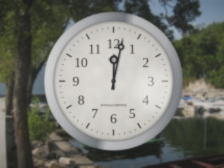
12:02
